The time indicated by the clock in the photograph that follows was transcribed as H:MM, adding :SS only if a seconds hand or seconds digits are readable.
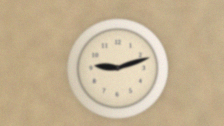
9:12
